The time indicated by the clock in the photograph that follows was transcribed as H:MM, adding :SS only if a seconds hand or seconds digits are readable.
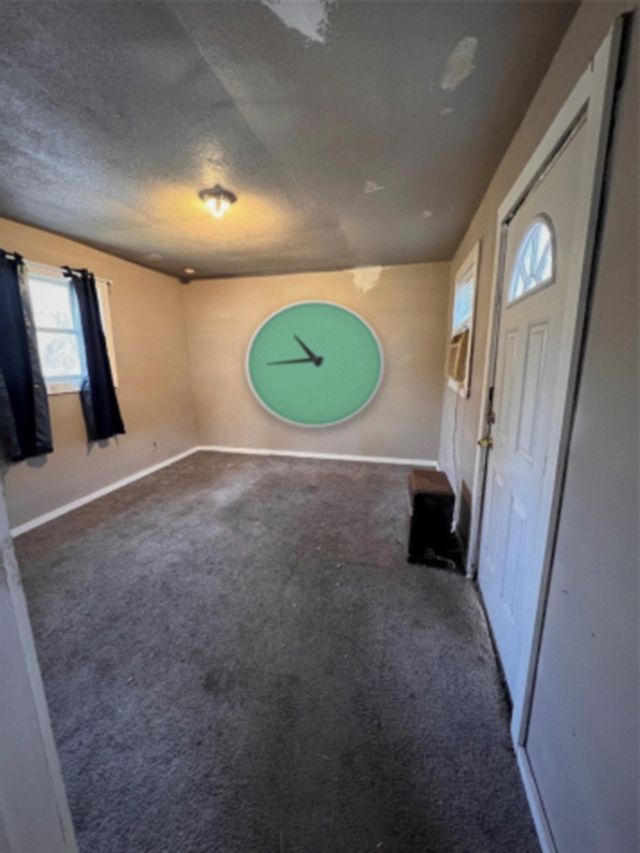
10:44
